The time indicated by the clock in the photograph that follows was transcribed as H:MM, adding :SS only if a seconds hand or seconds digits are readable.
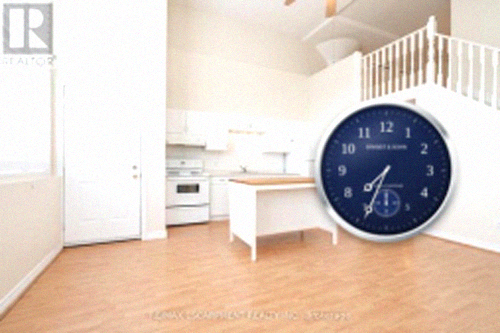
7:34
